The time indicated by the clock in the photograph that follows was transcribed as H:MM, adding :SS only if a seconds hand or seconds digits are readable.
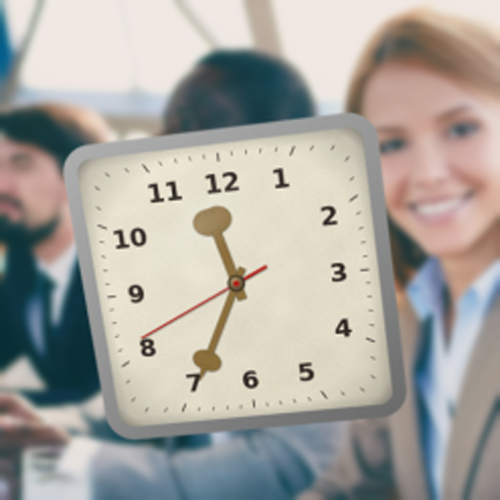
11:34:41
